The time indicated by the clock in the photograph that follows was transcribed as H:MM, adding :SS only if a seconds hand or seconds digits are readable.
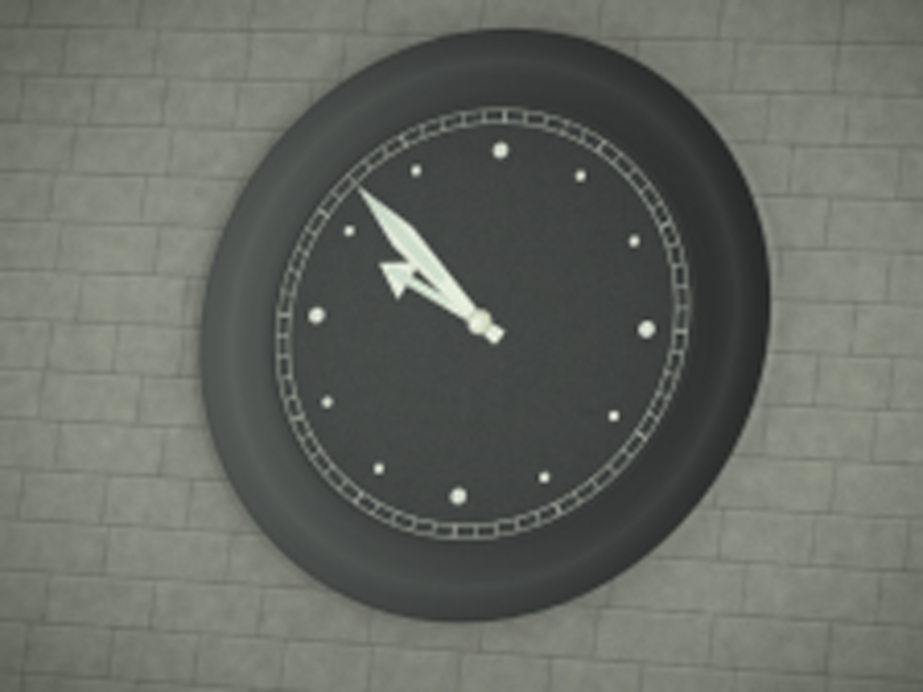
9:52
